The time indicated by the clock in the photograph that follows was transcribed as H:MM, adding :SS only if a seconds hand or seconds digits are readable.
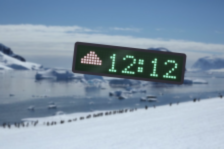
12:12
